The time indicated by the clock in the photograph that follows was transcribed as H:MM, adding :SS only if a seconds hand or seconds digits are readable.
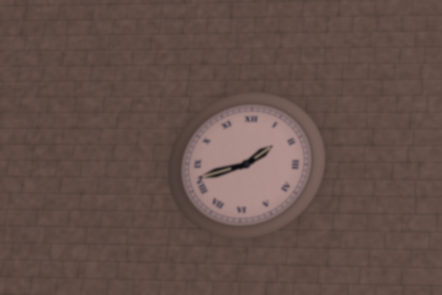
1:42
